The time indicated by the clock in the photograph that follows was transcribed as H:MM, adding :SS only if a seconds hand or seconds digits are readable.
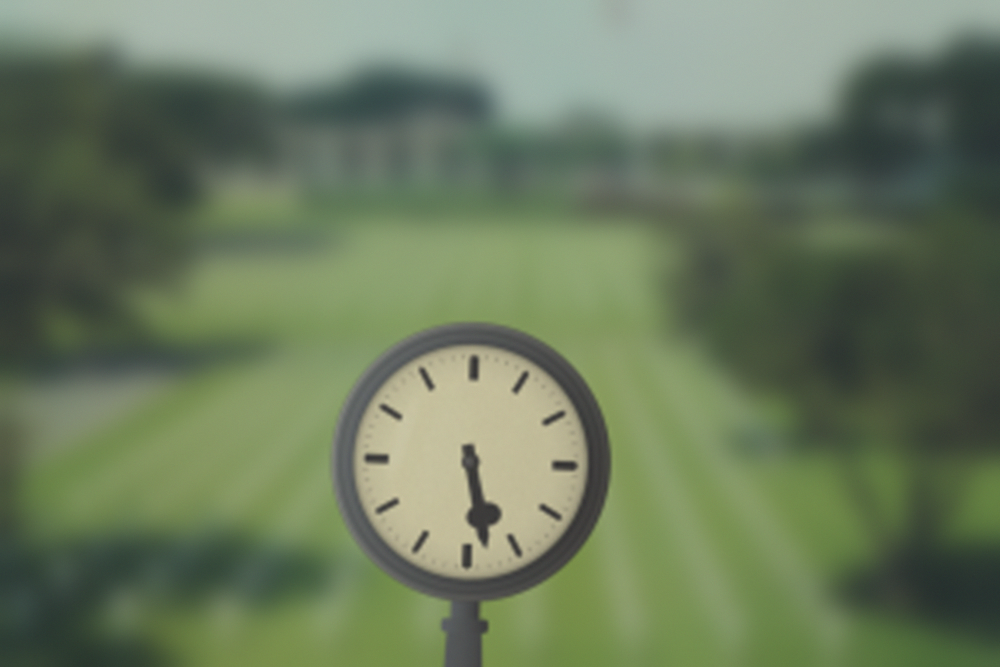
5:28
